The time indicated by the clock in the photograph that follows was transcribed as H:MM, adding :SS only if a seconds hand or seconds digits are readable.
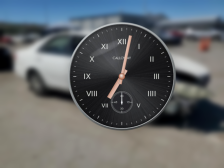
7:02
